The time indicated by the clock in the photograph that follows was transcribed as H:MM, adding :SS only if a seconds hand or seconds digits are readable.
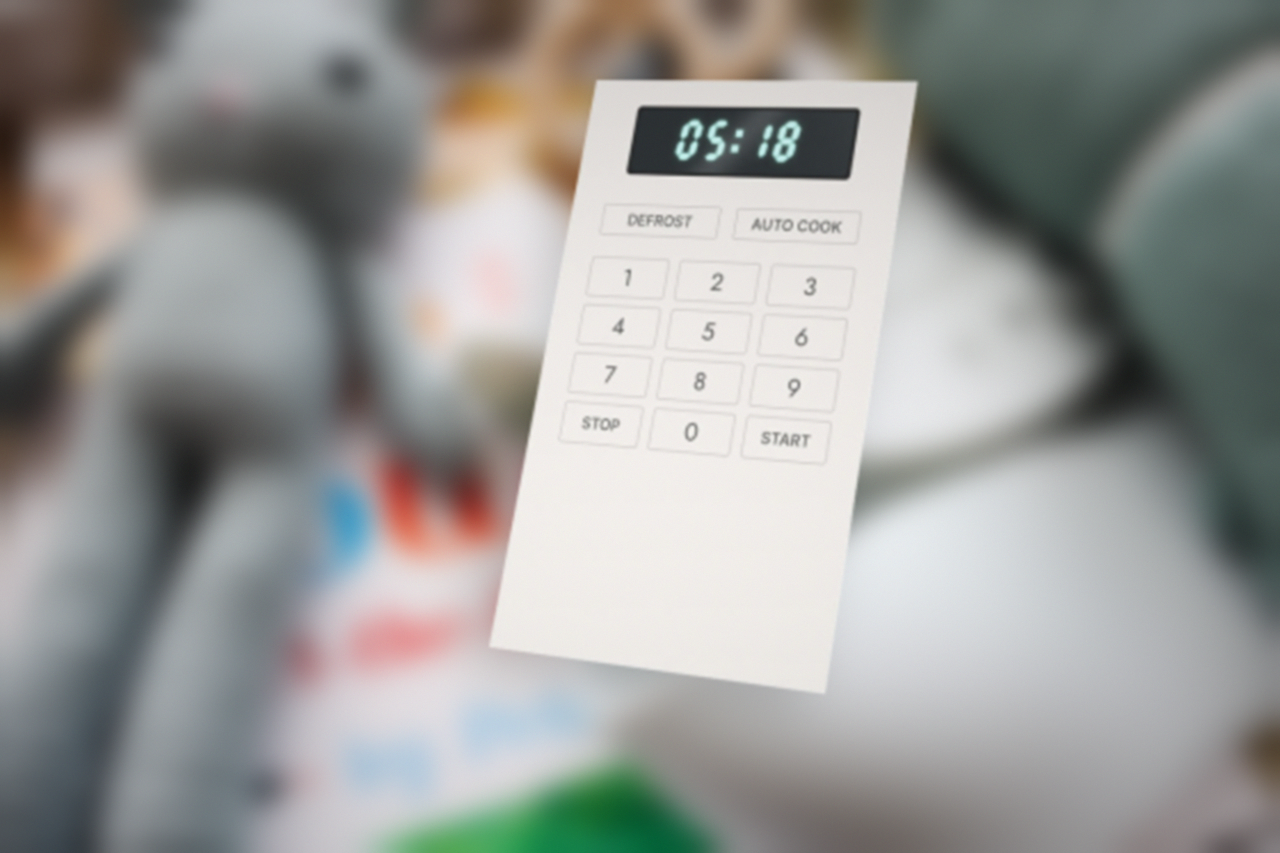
5:18
